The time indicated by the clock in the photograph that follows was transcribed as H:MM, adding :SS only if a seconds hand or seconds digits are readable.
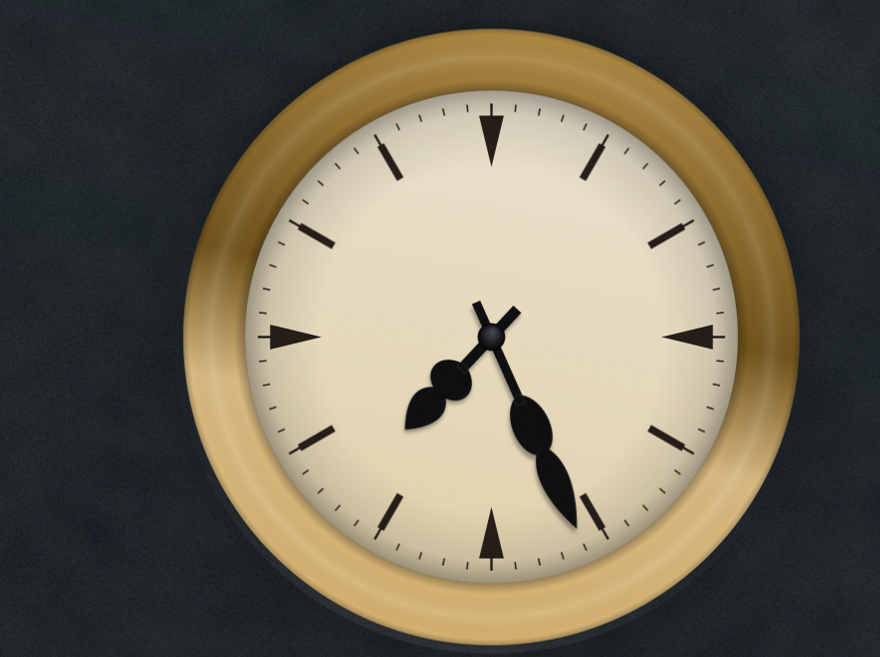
7:26
